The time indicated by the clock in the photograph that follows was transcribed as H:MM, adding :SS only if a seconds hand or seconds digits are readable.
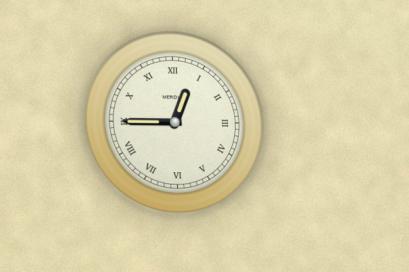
12:45
